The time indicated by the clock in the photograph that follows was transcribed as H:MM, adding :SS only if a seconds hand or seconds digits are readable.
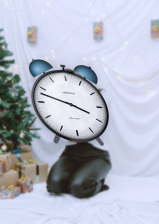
3:48
